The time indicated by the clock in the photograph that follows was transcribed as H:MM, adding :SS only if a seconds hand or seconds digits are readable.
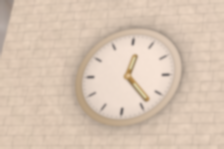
12:23
